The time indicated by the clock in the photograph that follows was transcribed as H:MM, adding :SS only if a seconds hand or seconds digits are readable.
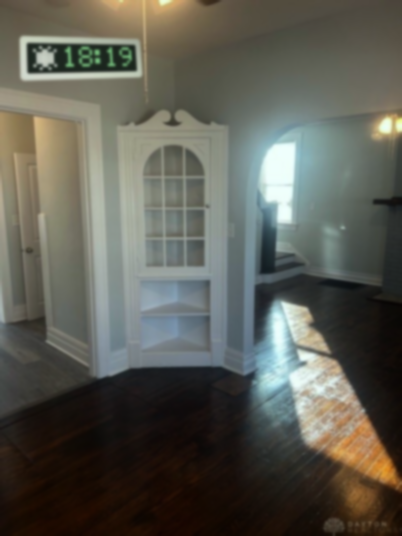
18:19
